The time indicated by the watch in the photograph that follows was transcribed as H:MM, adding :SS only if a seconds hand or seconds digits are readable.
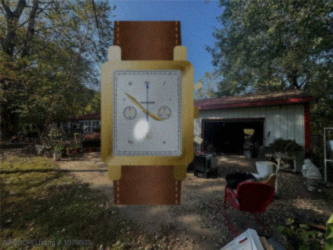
3:52
